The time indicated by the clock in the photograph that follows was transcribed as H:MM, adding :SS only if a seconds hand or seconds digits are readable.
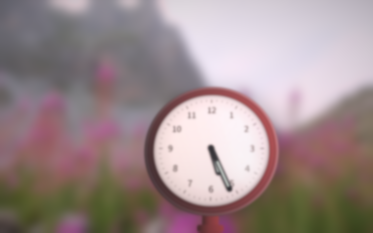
5:26
